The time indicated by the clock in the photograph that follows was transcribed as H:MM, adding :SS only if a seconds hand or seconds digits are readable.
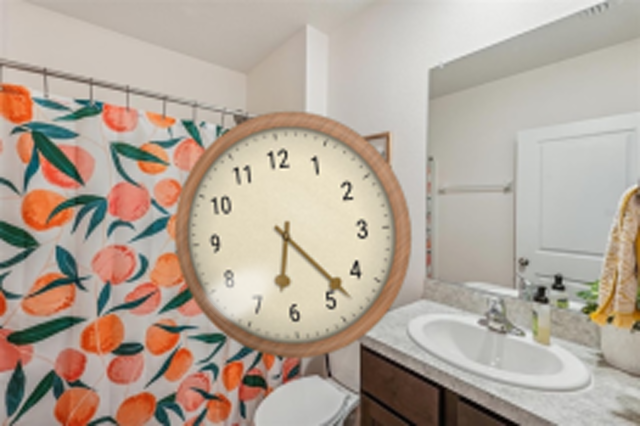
6:23
